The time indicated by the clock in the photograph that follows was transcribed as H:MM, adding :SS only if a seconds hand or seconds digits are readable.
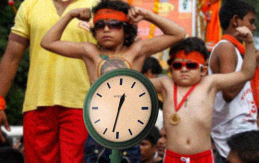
12:32
